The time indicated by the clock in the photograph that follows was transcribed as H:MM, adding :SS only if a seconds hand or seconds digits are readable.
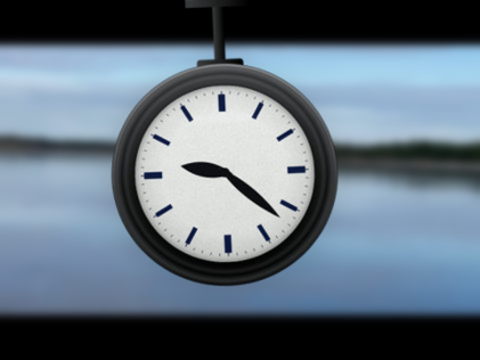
9:22
